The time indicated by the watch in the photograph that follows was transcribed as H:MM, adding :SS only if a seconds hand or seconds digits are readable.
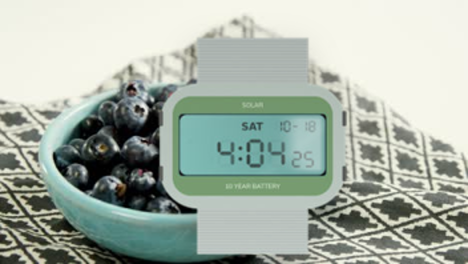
4:04:25
